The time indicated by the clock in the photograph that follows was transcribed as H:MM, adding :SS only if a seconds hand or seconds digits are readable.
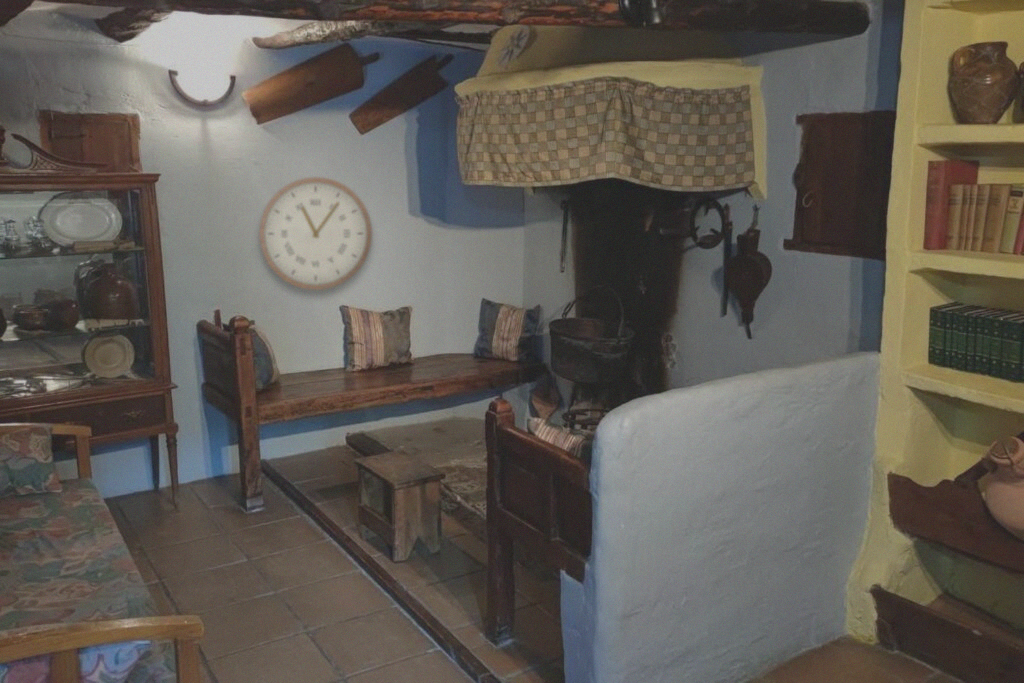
11:06
